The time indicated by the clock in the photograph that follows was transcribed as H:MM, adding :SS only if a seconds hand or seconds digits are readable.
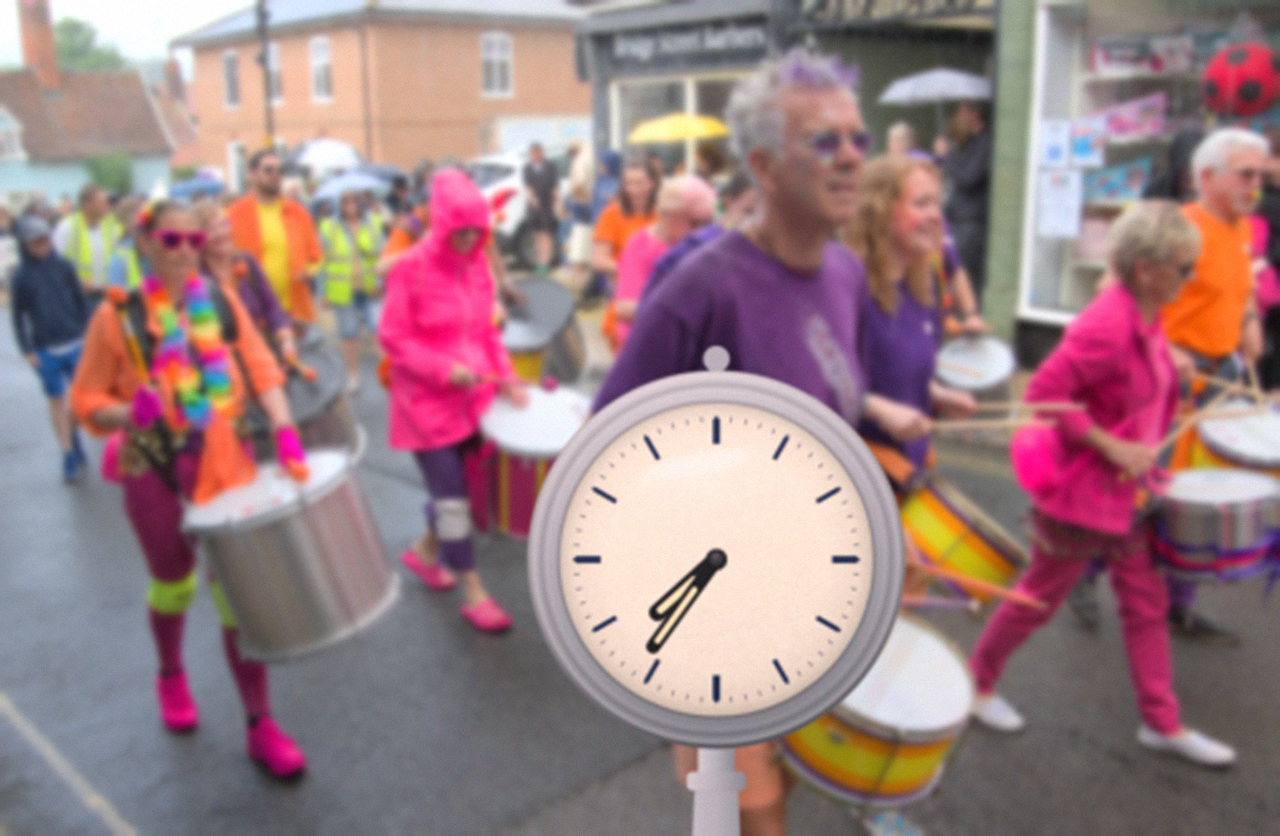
7:36
